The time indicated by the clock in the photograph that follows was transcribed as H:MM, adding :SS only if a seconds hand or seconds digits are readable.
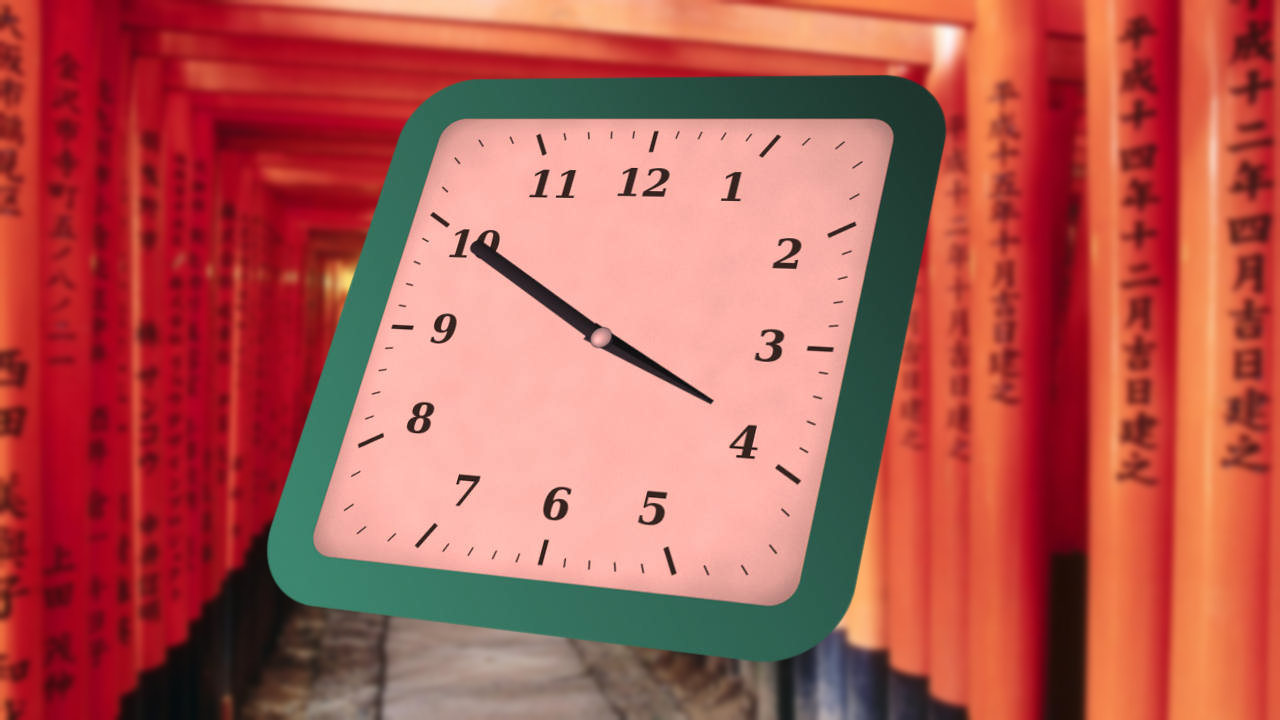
3:50
